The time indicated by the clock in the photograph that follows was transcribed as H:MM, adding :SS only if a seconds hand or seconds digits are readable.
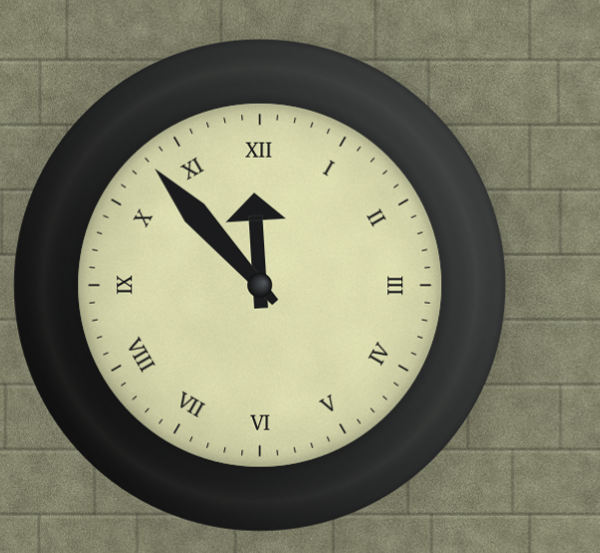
11:53
